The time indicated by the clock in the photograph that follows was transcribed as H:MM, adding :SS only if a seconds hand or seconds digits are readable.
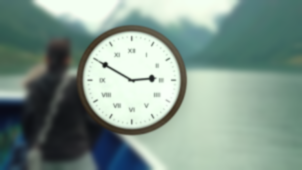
2:50
